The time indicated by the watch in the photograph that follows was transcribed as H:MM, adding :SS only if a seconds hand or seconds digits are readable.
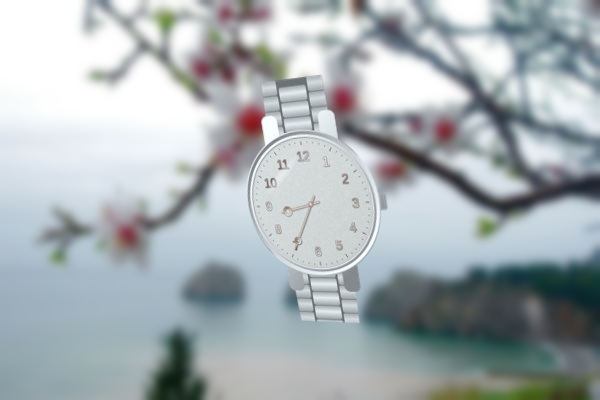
8:35
